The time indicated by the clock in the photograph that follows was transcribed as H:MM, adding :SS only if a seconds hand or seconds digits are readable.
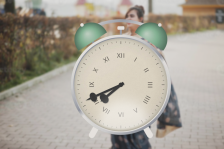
7:41
